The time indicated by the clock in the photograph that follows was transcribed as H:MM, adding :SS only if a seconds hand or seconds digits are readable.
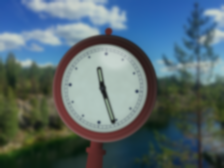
11:26
